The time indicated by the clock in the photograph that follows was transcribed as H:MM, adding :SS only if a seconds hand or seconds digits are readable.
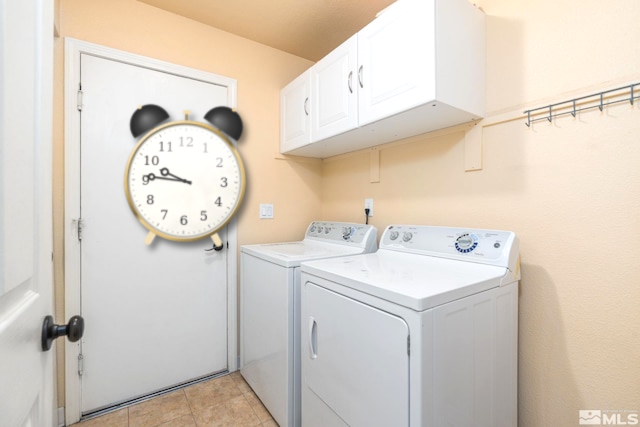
9:46
